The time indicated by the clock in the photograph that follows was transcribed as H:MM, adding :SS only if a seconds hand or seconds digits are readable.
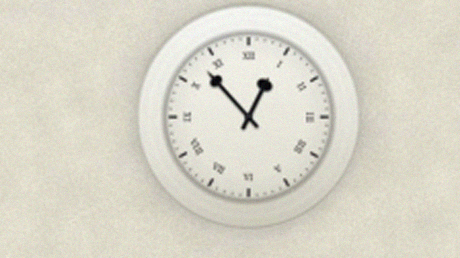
12:53
